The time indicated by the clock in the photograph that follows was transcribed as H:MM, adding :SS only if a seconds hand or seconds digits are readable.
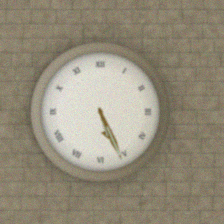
5:26
